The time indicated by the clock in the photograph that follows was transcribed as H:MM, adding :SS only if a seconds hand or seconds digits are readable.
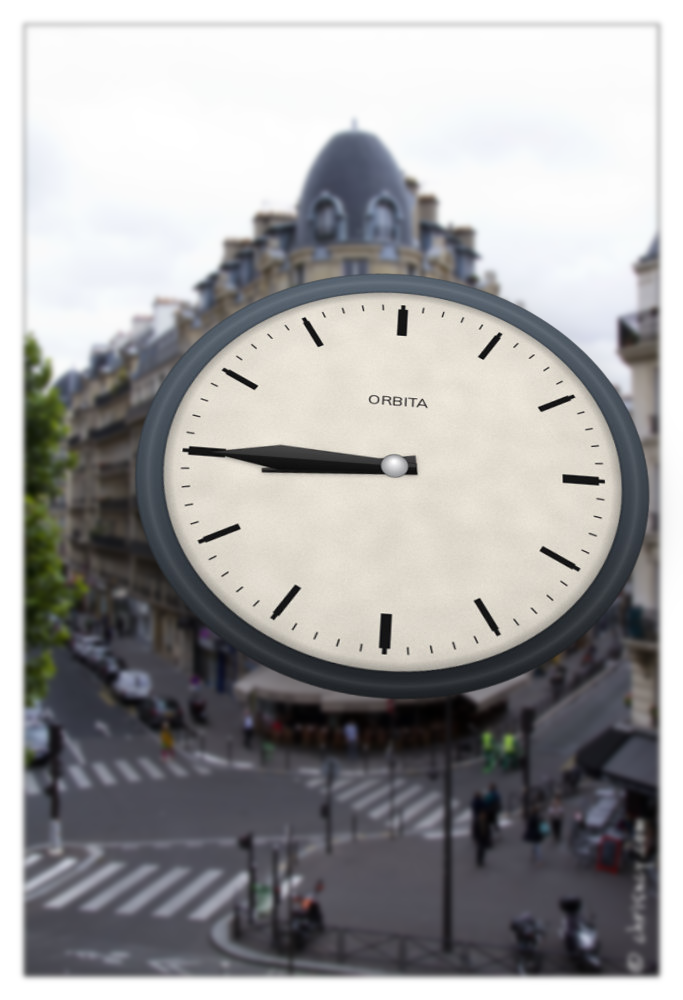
8:45
